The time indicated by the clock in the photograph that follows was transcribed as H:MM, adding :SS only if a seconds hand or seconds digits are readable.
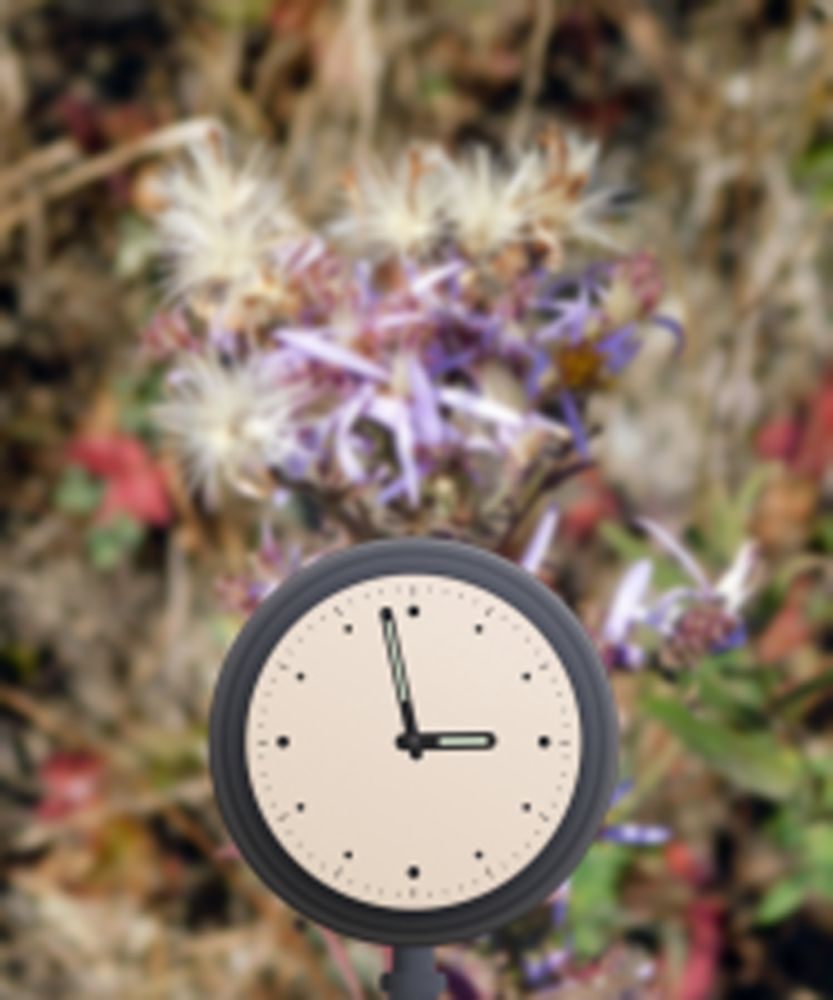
2:58
